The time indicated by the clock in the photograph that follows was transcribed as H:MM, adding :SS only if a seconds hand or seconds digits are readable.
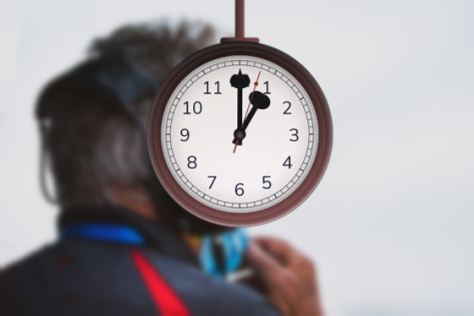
1:00:03
